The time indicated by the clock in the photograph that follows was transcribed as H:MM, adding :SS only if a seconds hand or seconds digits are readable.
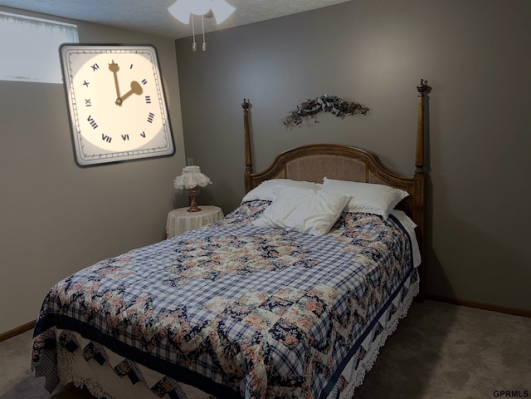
2:00
